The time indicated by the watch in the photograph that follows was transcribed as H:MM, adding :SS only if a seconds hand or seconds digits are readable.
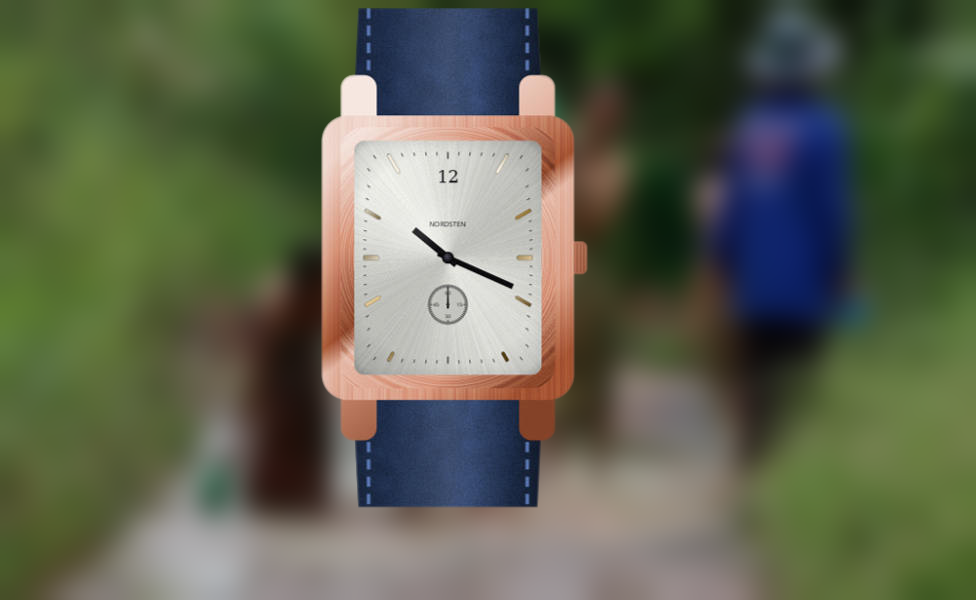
10:19
